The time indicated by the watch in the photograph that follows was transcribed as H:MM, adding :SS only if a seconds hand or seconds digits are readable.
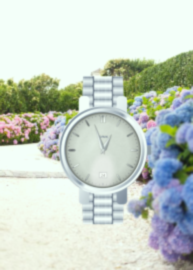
12:57
